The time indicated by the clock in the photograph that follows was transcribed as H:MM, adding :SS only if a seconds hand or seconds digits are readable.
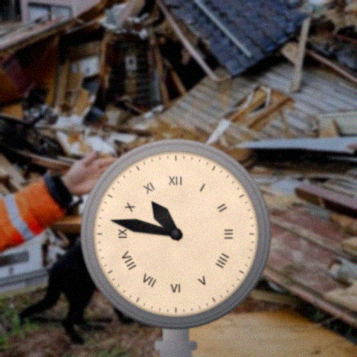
10:47
